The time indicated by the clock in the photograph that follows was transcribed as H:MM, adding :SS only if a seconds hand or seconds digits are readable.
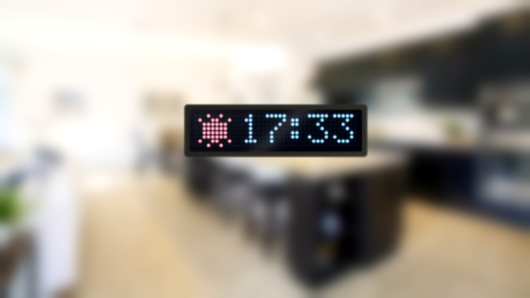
17:33
